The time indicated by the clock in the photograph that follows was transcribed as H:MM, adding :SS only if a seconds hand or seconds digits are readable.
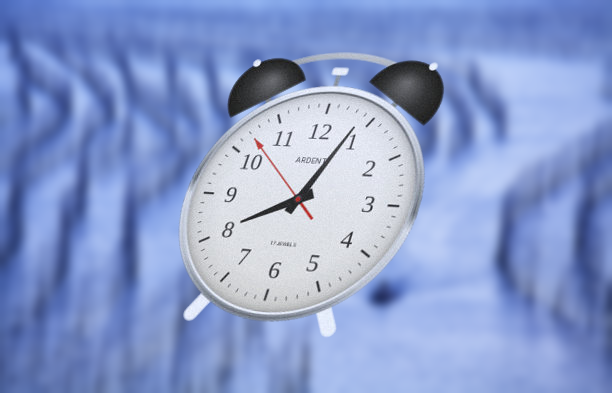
8:03:52
